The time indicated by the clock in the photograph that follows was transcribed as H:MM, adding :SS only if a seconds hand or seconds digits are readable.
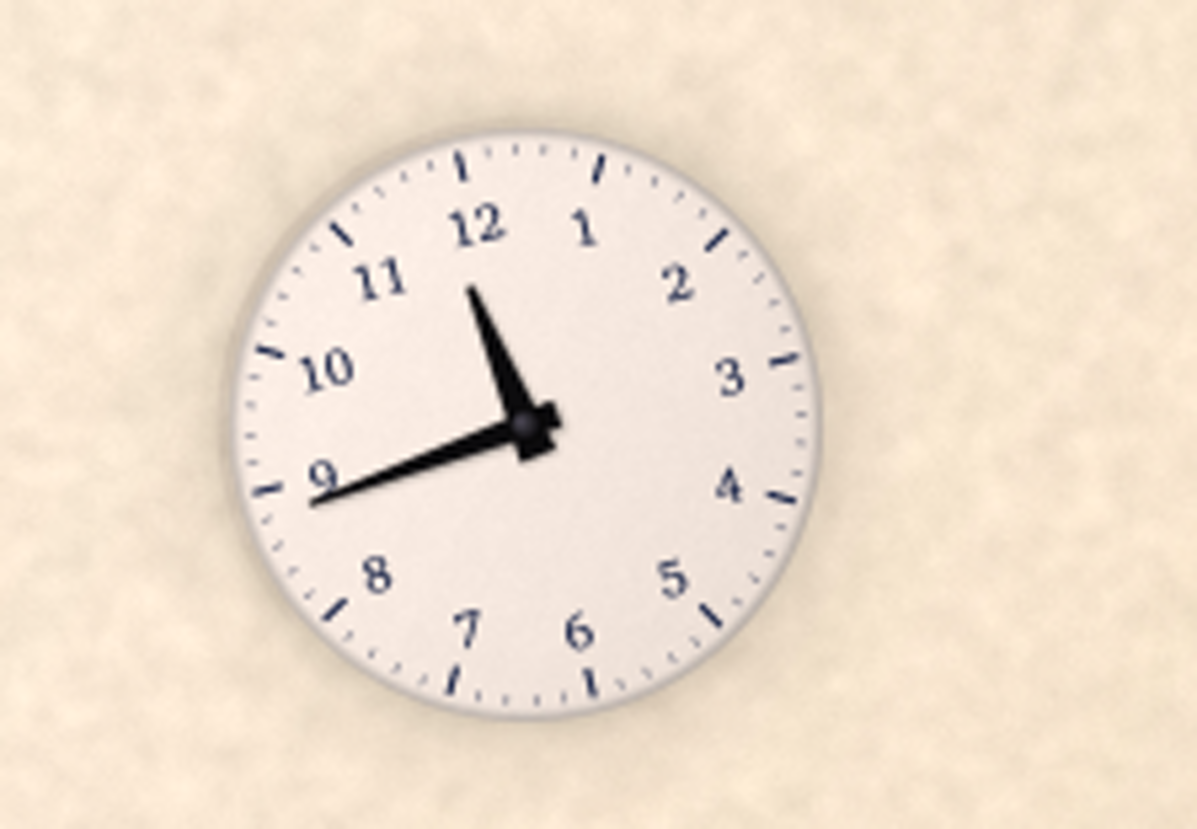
11:44
